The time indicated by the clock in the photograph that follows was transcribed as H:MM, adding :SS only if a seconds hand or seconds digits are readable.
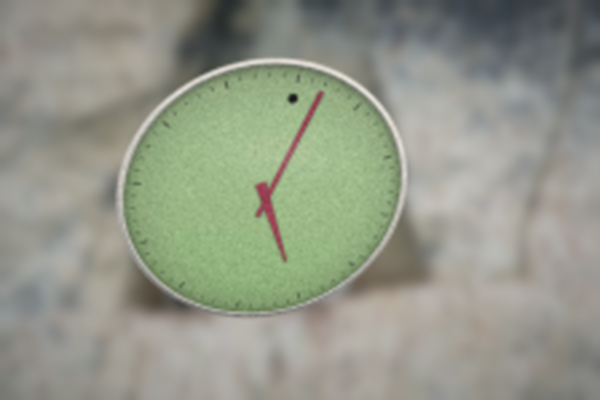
5:02
